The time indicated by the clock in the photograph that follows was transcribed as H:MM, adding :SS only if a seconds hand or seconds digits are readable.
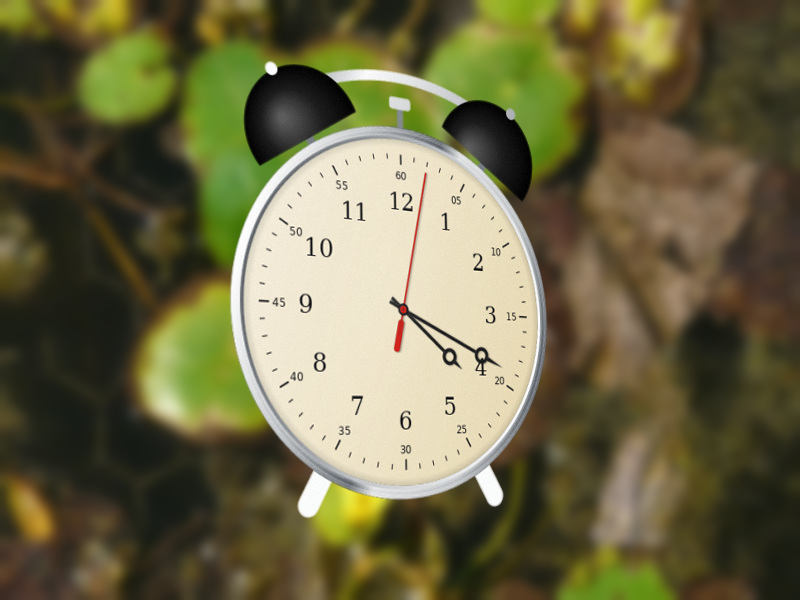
4:19:02
